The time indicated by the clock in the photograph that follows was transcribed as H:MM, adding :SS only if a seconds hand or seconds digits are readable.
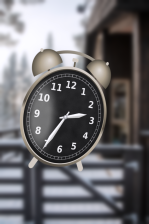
2:35
